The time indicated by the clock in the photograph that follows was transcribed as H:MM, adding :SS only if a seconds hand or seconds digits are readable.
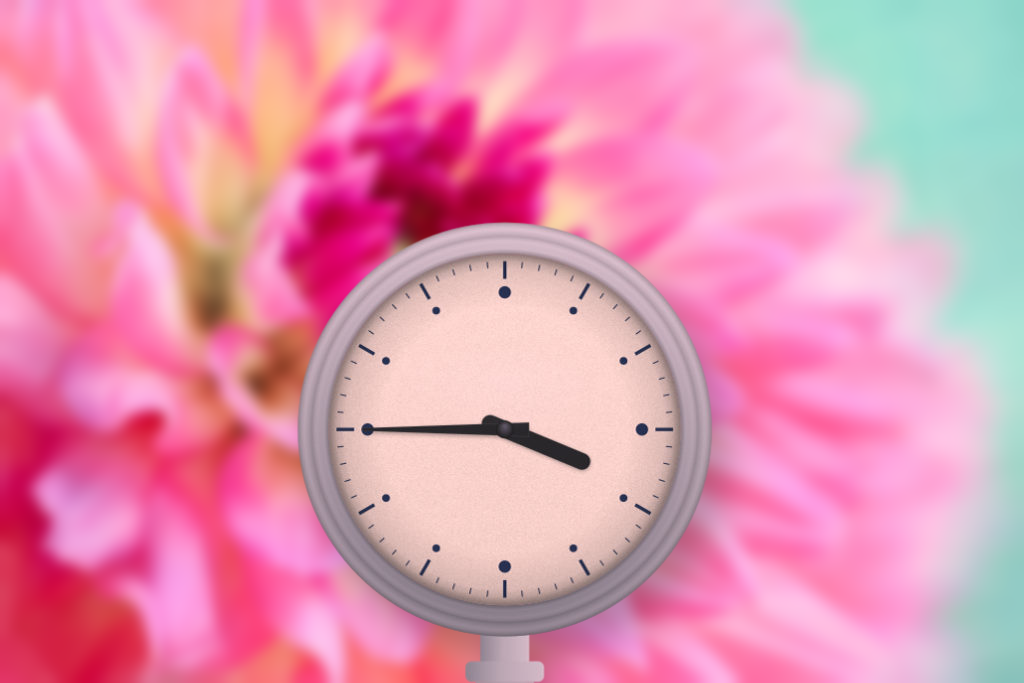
3:45
